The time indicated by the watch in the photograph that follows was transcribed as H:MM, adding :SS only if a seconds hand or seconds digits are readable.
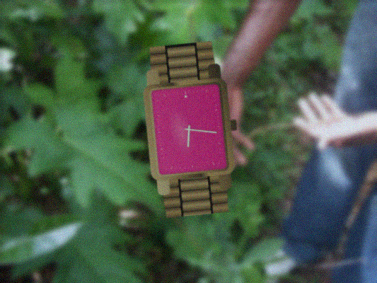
6:17
